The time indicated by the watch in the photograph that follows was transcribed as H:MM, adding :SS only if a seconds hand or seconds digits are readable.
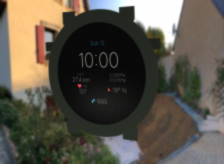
10:00
